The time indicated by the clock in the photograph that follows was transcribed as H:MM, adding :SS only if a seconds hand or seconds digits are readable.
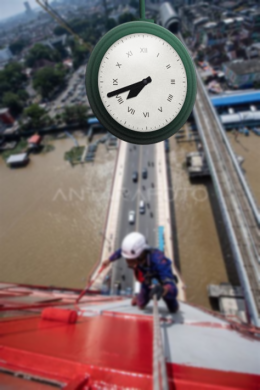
7:42
